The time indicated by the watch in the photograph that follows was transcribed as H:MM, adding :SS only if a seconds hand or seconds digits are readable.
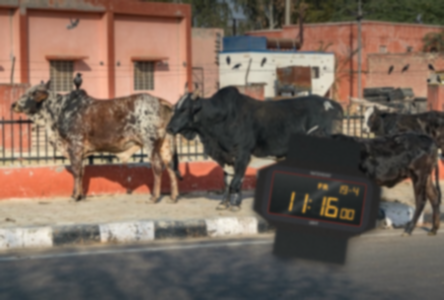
11:16
